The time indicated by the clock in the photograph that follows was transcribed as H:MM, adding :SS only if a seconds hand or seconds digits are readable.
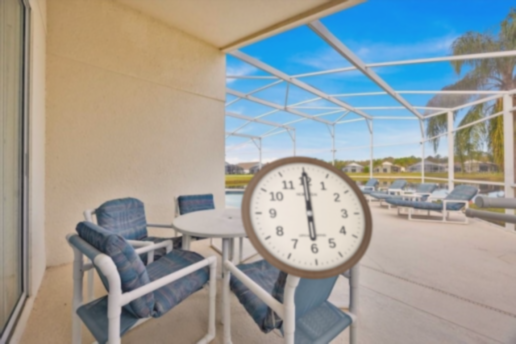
6:00
